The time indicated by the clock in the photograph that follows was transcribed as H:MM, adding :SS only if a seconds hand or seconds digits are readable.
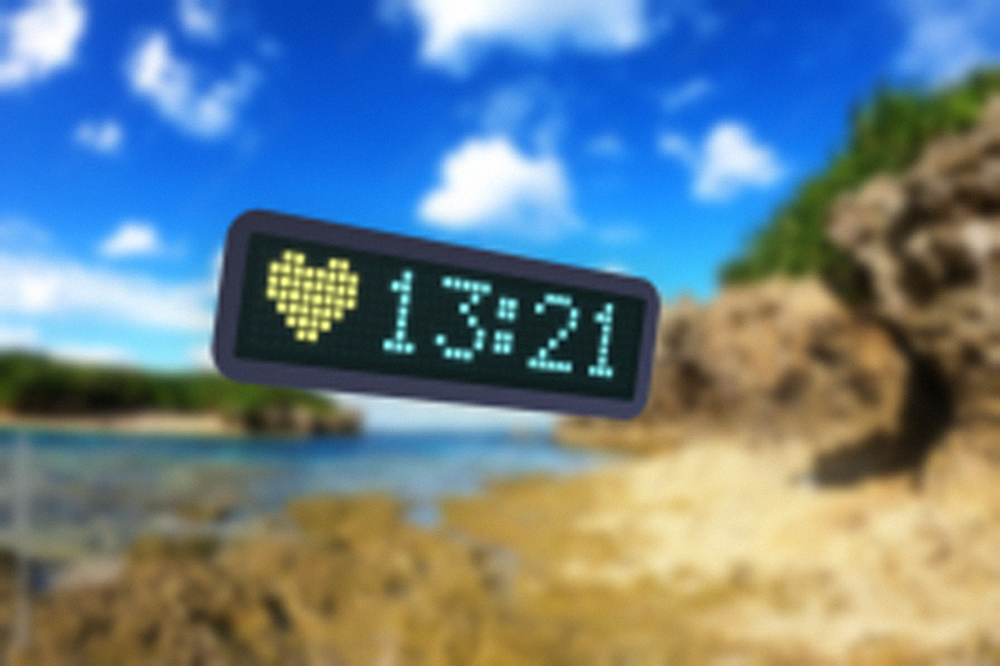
13:21
